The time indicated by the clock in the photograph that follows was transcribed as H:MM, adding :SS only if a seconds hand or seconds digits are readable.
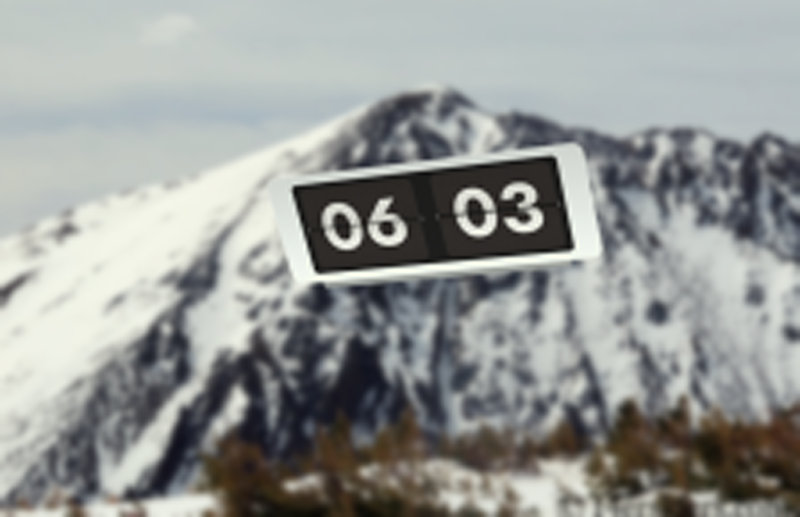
6:03
